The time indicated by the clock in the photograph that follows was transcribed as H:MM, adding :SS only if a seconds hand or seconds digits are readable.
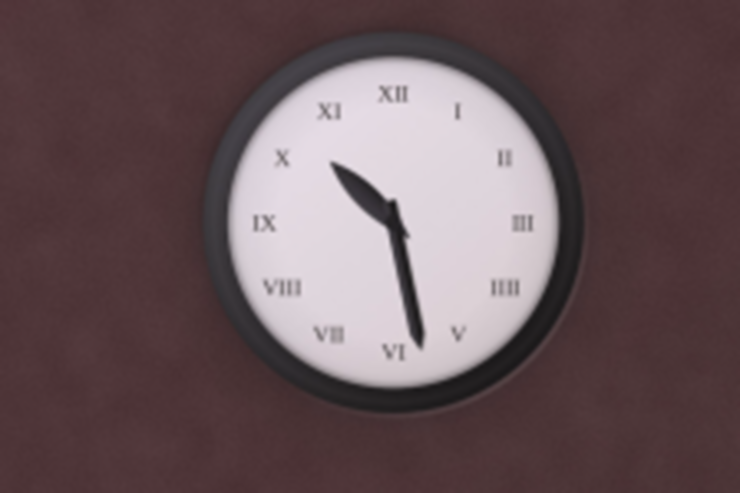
10:28
